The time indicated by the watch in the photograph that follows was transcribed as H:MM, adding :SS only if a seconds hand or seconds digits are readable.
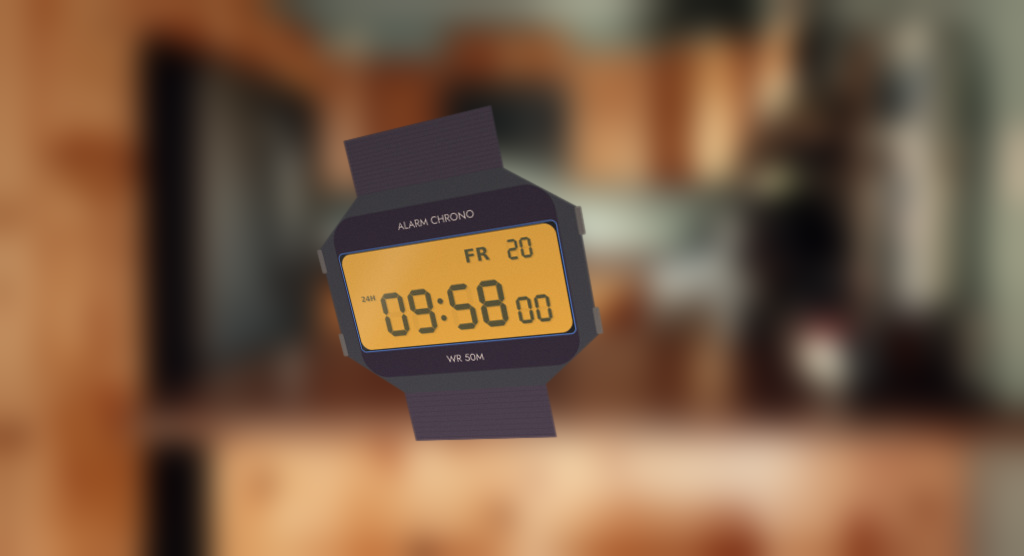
9:58:00
